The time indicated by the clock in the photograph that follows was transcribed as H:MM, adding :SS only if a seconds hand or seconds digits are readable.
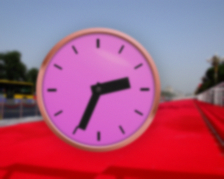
2:34
